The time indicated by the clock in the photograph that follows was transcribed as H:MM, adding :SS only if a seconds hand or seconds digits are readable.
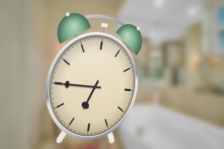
6:45
